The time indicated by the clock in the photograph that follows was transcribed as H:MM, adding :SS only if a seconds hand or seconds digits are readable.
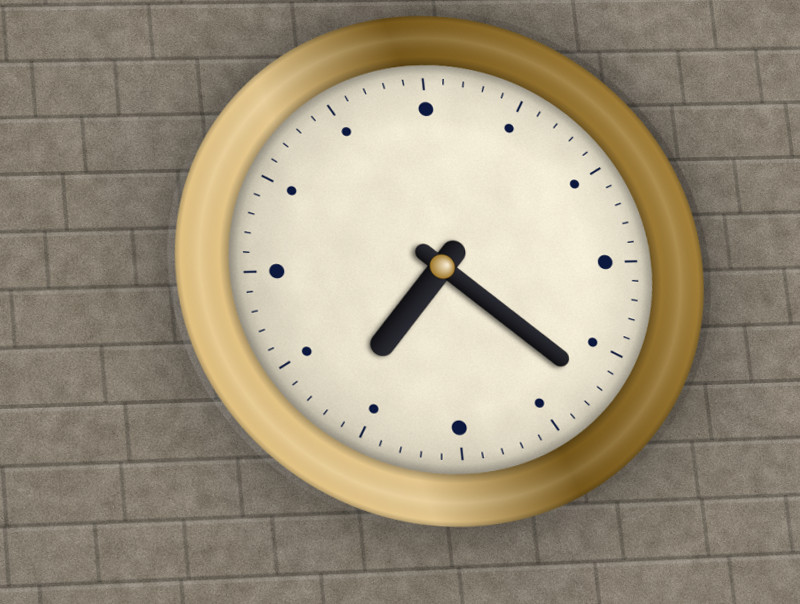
7:22
